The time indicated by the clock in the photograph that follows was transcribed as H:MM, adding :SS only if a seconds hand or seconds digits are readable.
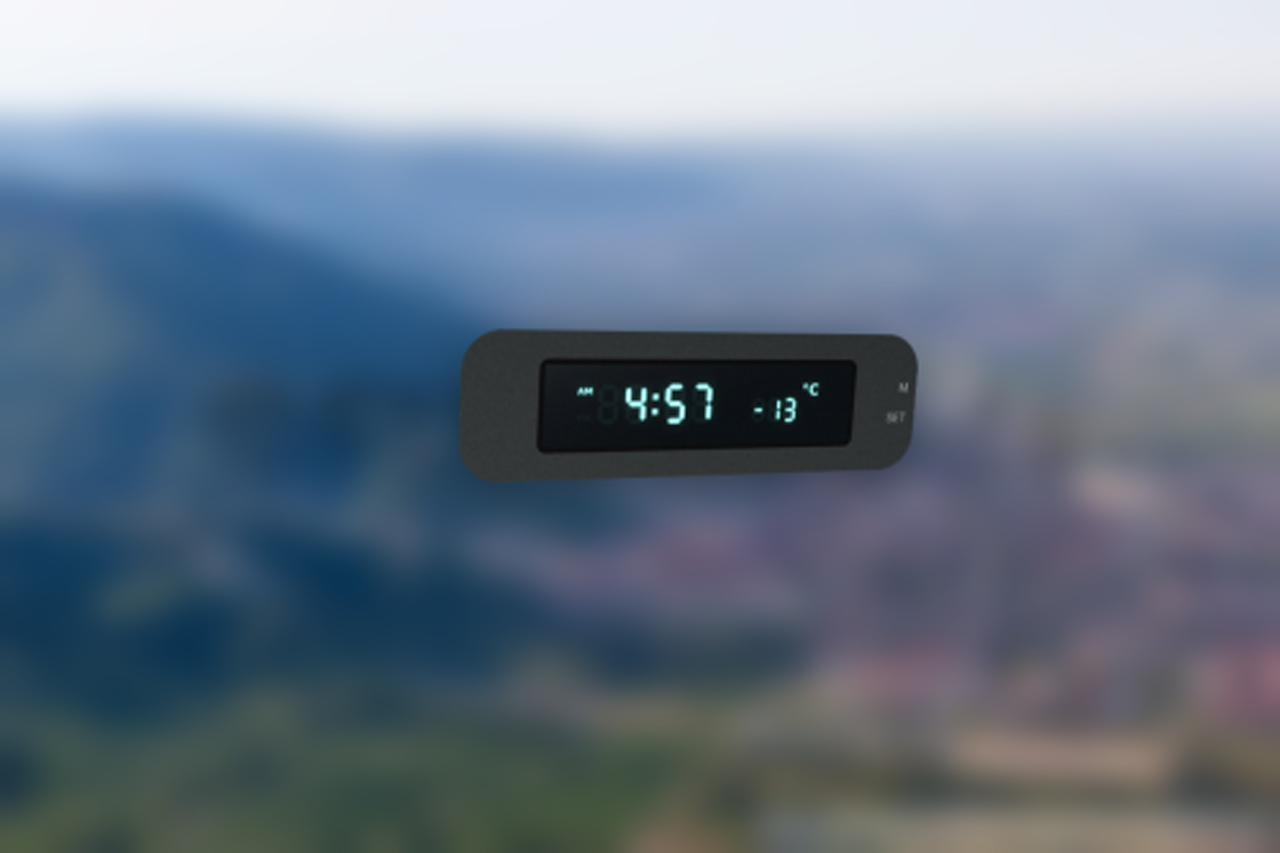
4:57
